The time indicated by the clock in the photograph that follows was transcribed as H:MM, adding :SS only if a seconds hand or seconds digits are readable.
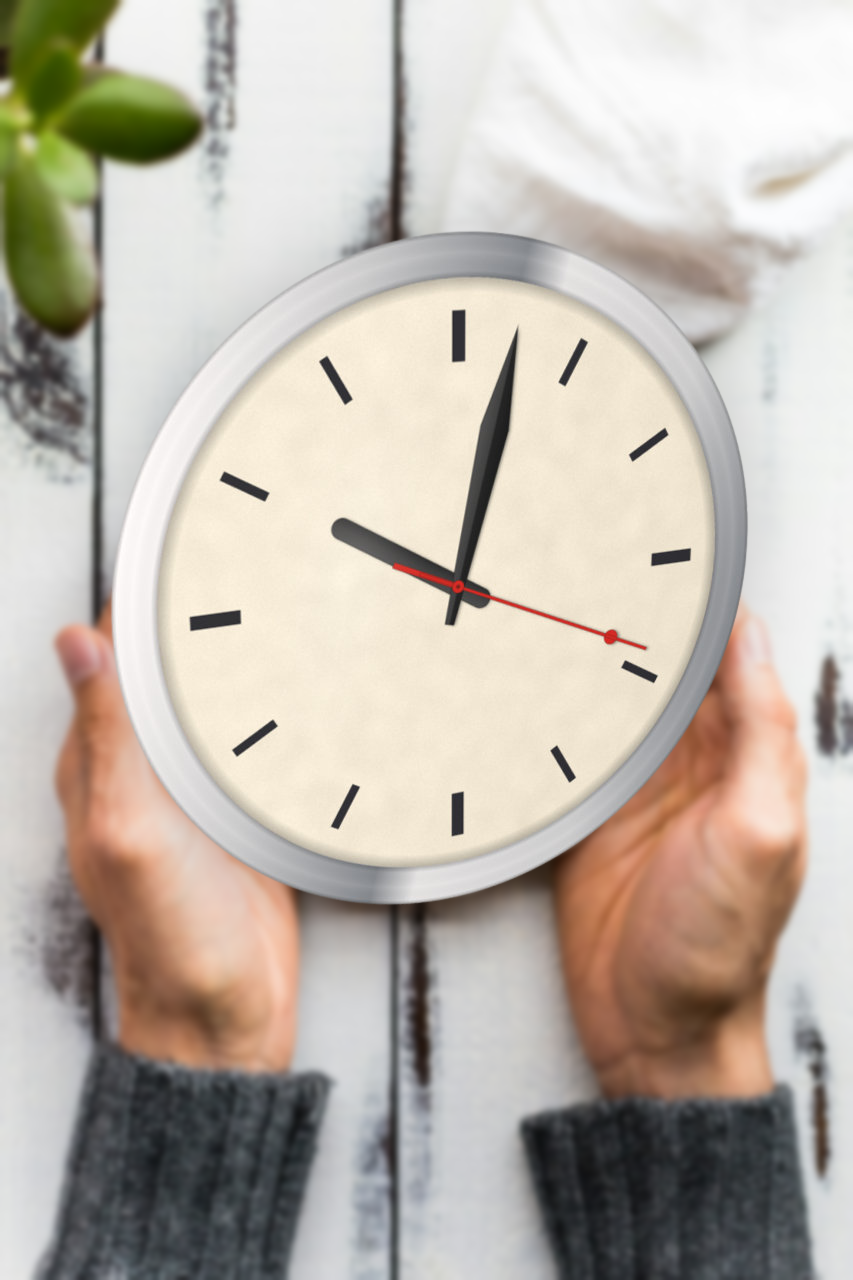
10:02:19
